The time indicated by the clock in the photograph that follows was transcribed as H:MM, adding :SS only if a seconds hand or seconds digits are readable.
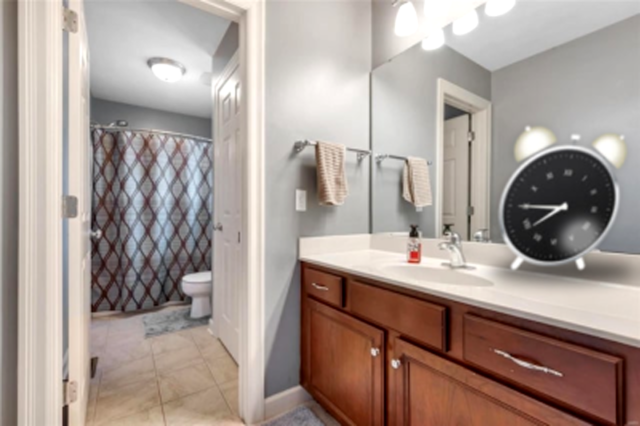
7:45
